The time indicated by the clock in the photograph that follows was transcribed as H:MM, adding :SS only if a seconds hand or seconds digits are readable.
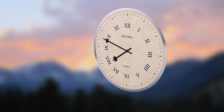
7:48
